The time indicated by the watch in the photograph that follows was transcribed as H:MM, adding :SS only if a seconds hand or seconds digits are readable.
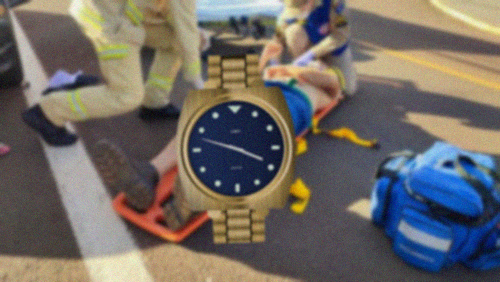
3:48
